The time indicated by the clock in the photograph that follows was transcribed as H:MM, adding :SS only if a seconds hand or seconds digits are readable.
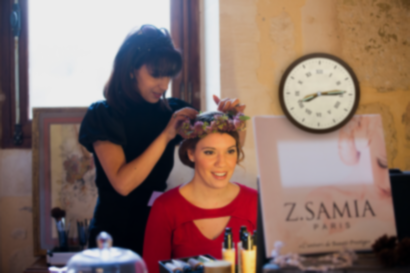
8:14
